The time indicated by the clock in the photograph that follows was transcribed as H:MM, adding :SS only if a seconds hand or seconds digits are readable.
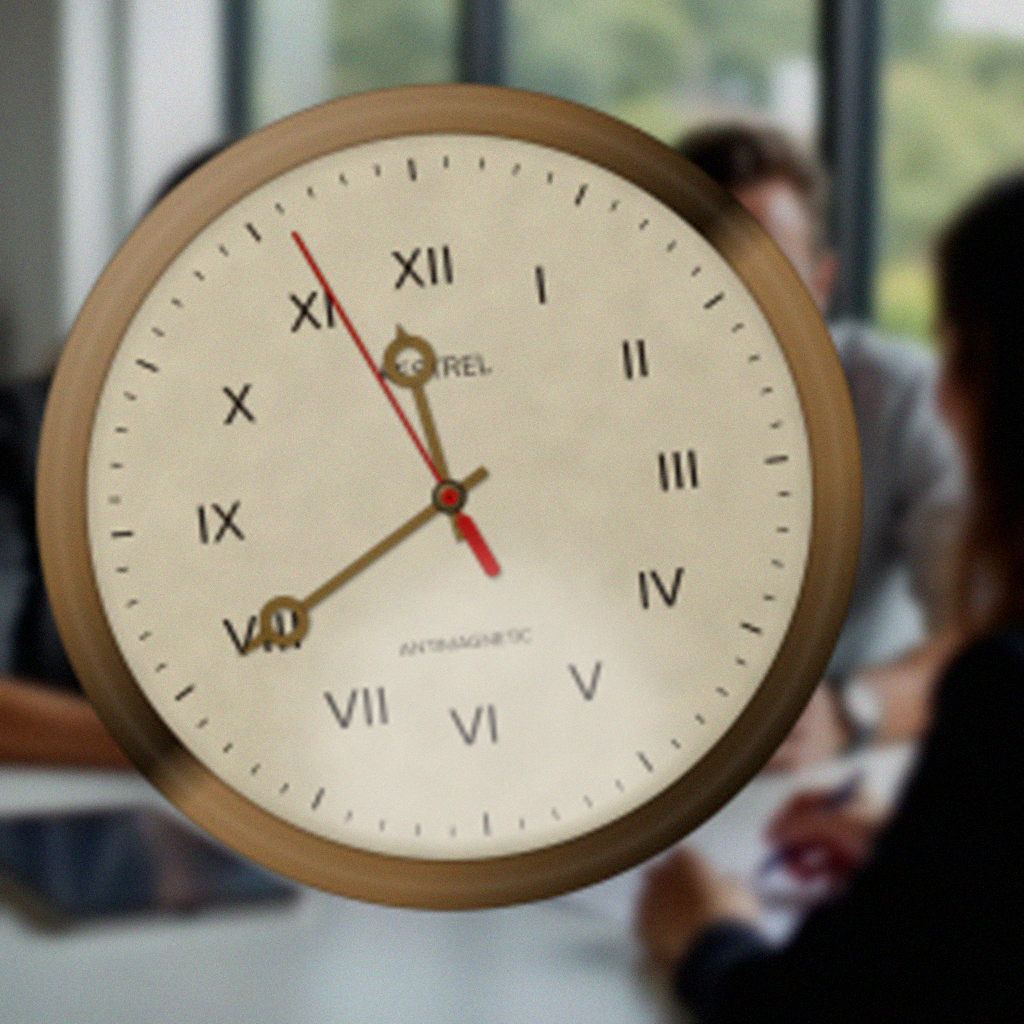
11:39:56
